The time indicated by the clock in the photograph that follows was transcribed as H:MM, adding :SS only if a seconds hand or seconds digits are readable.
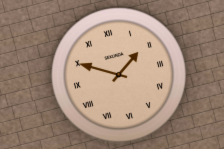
1:50
